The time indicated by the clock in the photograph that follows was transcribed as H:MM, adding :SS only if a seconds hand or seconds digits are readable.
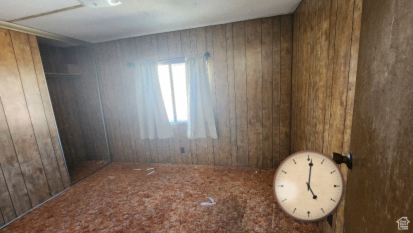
5:01
